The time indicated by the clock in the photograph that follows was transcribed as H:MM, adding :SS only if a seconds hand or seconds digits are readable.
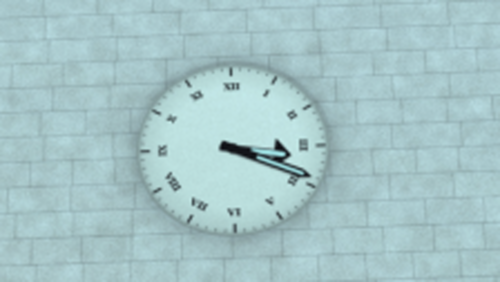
3:19
